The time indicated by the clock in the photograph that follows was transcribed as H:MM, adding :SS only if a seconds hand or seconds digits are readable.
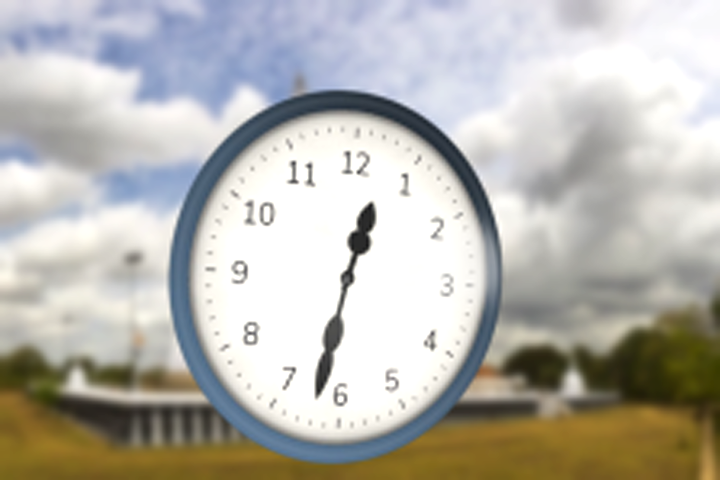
12:32
